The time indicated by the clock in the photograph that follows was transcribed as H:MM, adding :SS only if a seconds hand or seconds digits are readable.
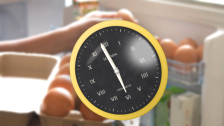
5:59
